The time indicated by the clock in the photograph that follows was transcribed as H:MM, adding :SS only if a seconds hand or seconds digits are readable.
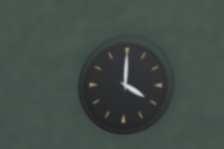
4:00
